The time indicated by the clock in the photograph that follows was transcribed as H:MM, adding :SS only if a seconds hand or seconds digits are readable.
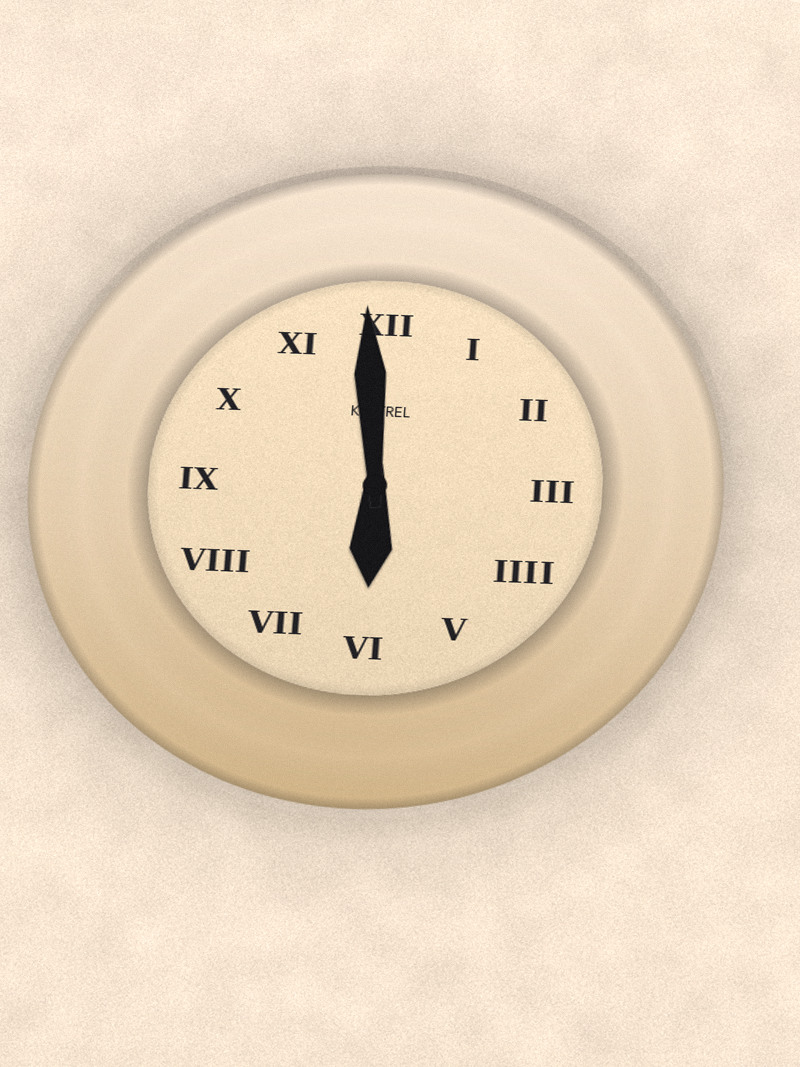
5:59
